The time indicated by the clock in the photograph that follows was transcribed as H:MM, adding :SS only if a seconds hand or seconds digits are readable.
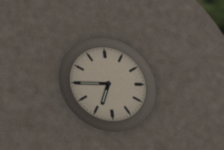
6:45
